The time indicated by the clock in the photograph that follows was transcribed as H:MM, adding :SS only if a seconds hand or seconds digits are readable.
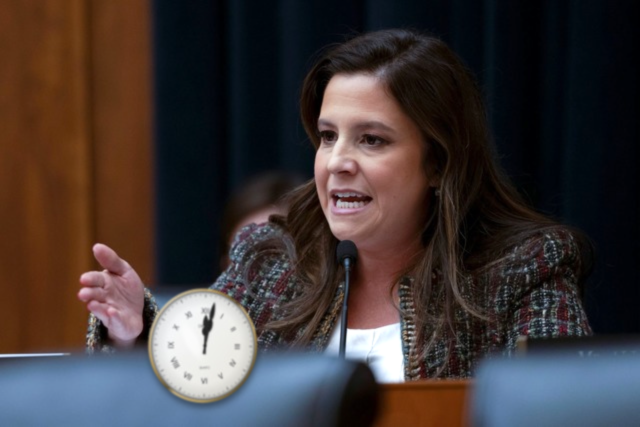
12:02
